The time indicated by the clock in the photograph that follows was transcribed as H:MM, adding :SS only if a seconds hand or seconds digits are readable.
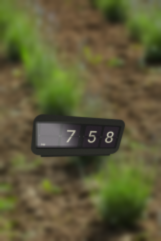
7:58
